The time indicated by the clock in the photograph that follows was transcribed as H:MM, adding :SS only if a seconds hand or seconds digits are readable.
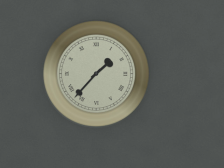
1:37
